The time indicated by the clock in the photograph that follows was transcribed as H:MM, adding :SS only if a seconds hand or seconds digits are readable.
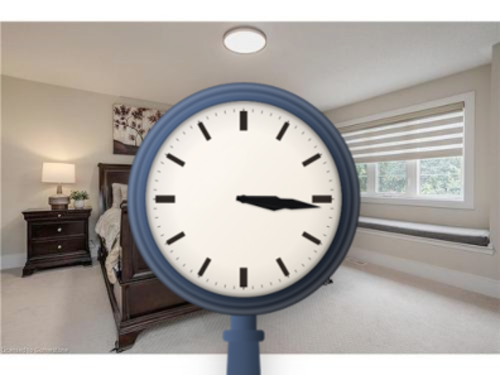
3:16
